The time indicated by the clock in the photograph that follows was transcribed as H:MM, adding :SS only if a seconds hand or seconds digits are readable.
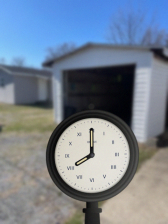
8:00
